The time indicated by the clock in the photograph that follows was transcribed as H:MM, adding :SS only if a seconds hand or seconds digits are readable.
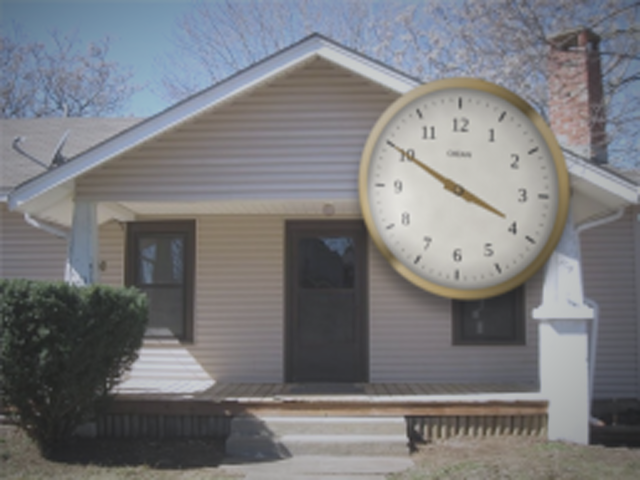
3:50
